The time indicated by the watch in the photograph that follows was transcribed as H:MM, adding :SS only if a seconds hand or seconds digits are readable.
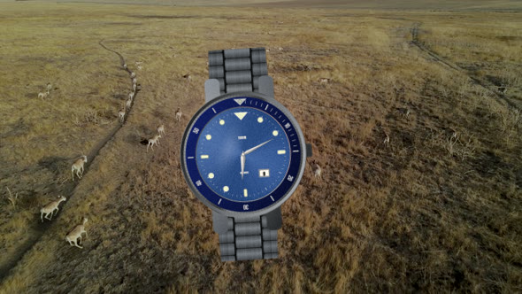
6:11
